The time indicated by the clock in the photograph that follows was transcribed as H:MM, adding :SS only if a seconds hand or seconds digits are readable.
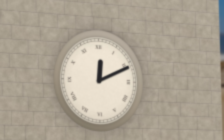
12:11
